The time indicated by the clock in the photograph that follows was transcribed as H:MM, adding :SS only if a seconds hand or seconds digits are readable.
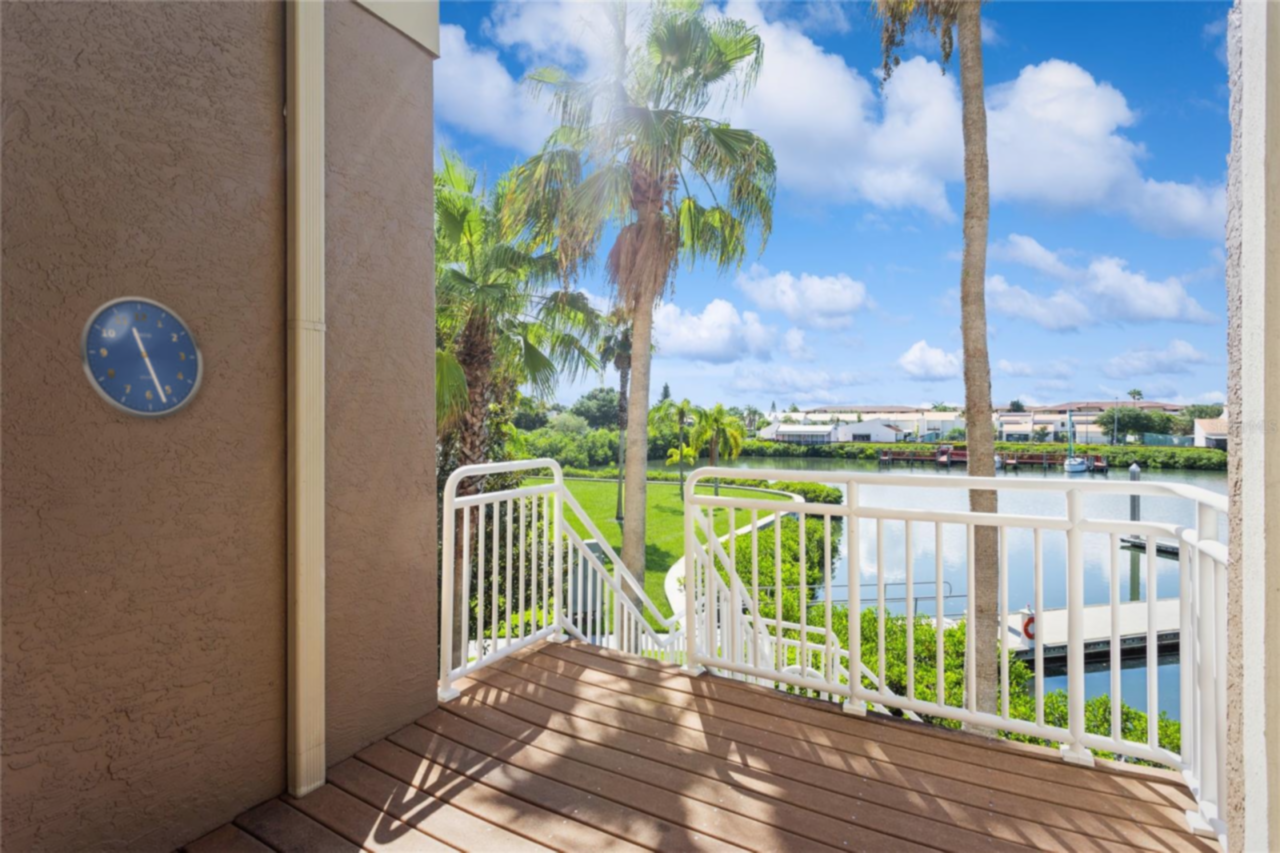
11:27
